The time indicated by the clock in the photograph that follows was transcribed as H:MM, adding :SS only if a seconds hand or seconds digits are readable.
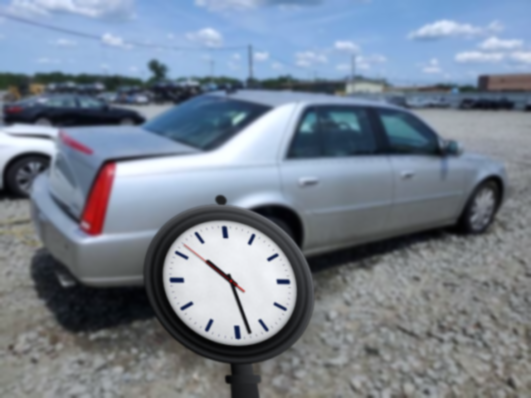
10:27:52
